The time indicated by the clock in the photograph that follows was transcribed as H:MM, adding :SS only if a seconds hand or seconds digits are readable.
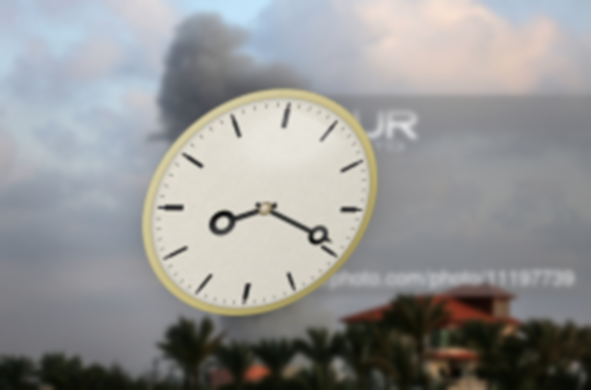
8:19
